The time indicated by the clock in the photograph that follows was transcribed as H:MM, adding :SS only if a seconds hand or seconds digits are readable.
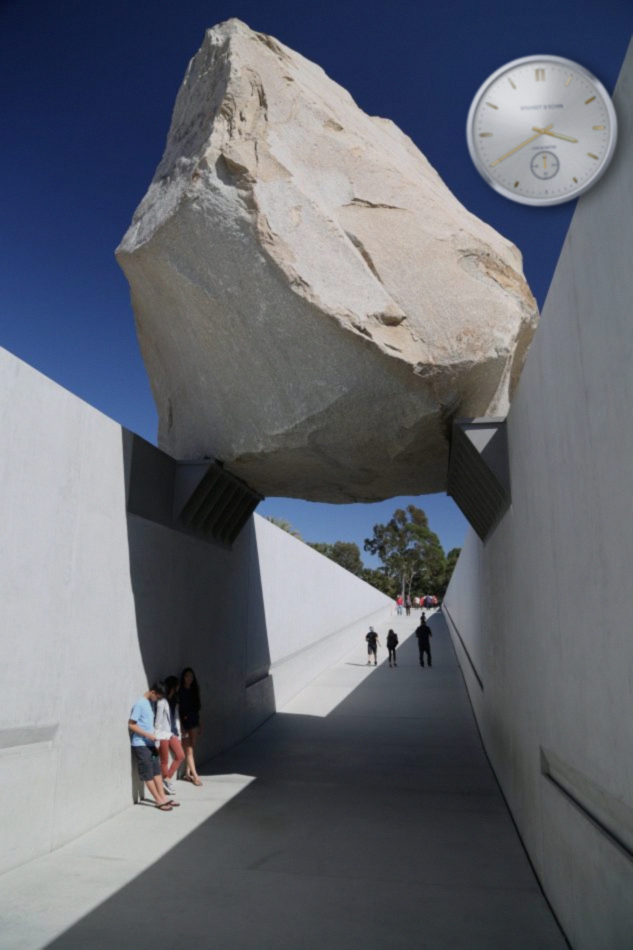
3:40
